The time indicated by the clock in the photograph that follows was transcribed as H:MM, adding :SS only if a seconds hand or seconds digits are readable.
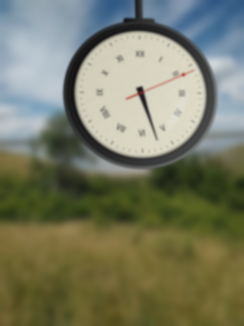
5:27:11
